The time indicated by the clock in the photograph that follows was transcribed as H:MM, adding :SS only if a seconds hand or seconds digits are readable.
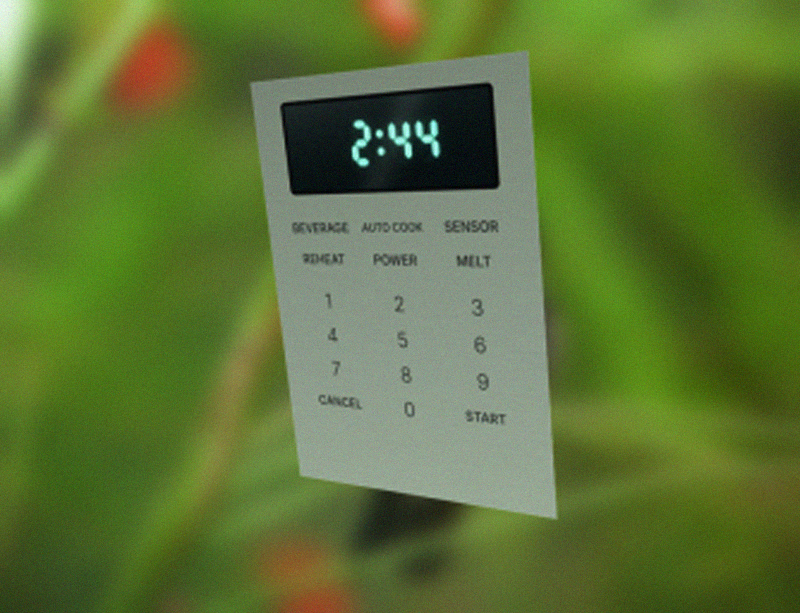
2:44
